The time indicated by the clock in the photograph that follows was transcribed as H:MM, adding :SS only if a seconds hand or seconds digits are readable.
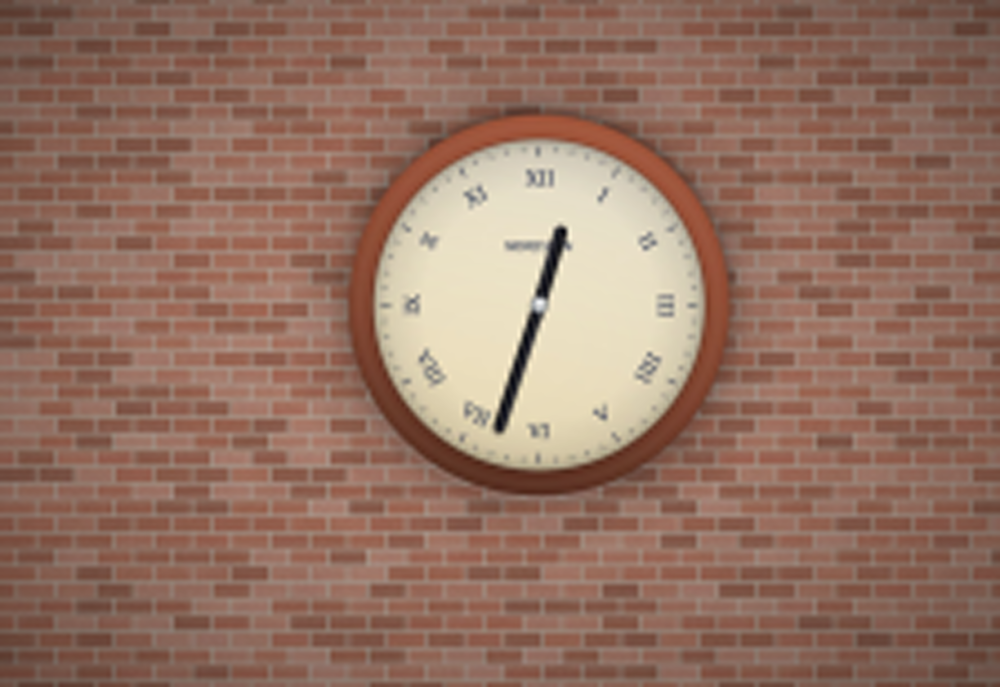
12:33
